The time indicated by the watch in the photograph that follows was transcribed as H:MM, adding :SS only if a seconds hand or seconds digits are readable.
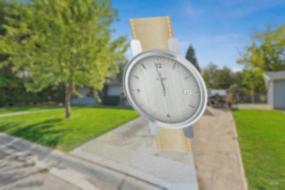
11:59
